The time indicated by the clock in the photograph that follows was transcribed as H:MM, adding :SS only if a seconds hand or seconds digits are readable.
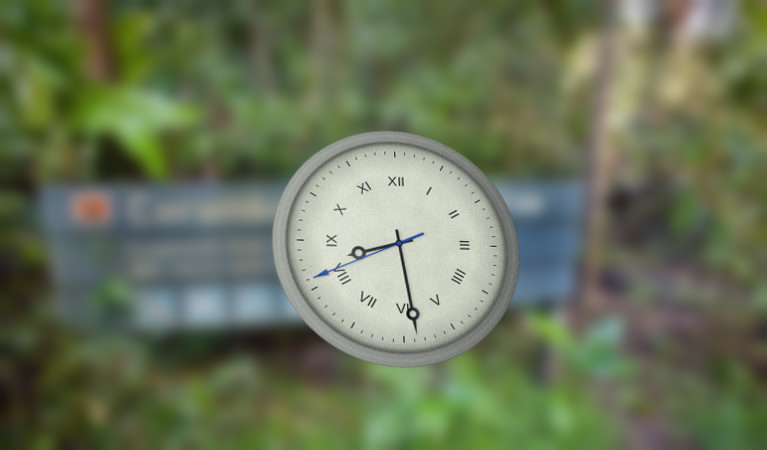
8:28:41
